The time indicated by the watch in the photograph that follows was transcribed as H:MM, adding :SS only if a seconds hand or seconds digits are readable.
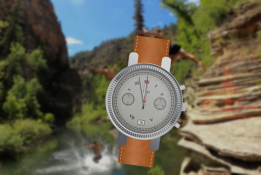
11:57
